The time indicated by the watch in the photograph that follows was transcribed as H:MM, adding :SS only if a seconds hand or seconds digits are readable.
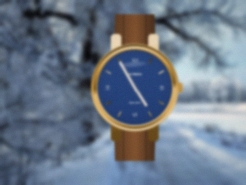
4:55
